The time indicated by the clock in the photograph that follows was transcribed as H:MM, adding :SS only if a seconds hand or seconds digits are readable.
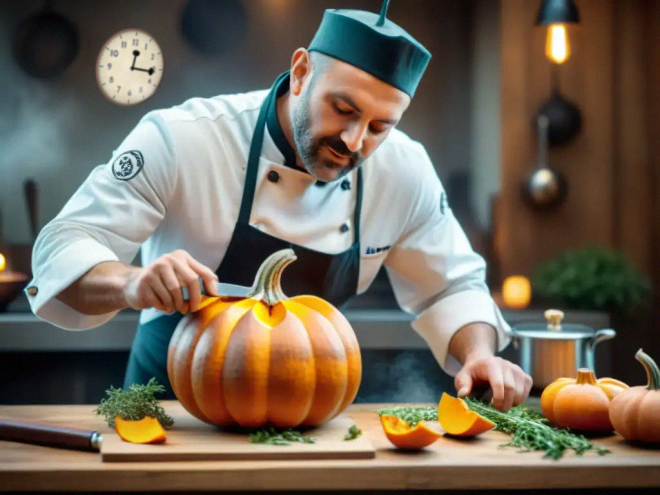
12:16
